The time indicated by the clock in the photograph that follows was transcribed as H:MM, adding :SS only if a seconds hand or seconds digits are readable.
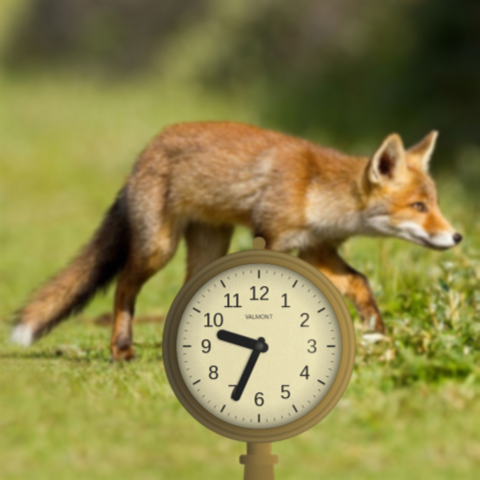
9:34
